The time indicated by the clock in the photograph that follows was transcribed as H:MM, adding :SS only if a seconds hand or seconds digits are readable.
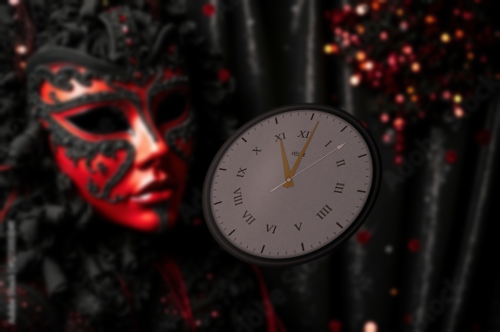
11:01:07
